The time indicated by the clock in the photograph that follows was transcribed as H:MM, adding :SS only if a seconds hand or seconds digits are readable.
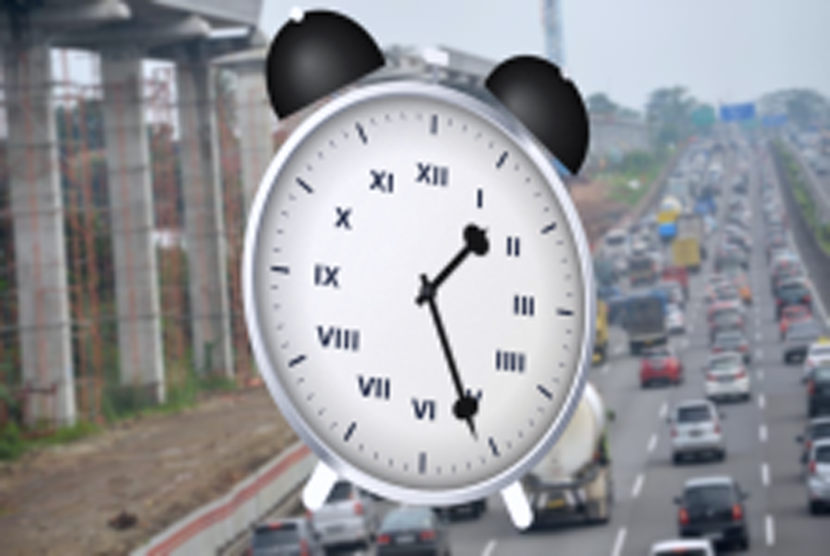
1:26
